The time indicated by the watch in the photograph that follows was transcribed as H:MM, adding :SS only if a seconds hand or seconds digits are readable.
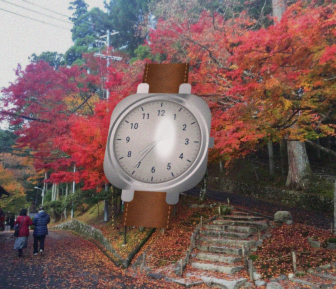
7:36
